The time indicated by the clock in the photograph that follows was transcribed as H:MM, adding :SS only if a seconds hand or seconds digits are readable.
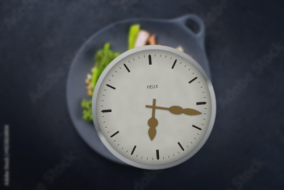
6:17
